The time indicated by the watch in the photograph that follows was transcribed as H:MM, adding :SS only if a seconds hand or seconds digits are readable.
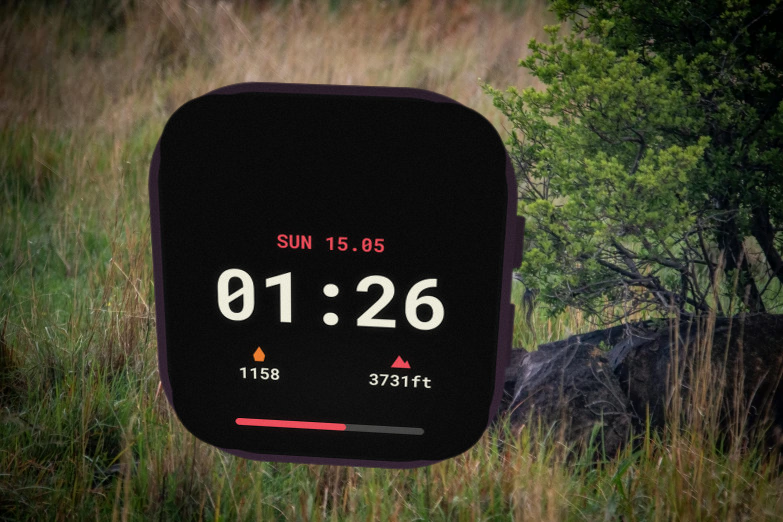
1:26
